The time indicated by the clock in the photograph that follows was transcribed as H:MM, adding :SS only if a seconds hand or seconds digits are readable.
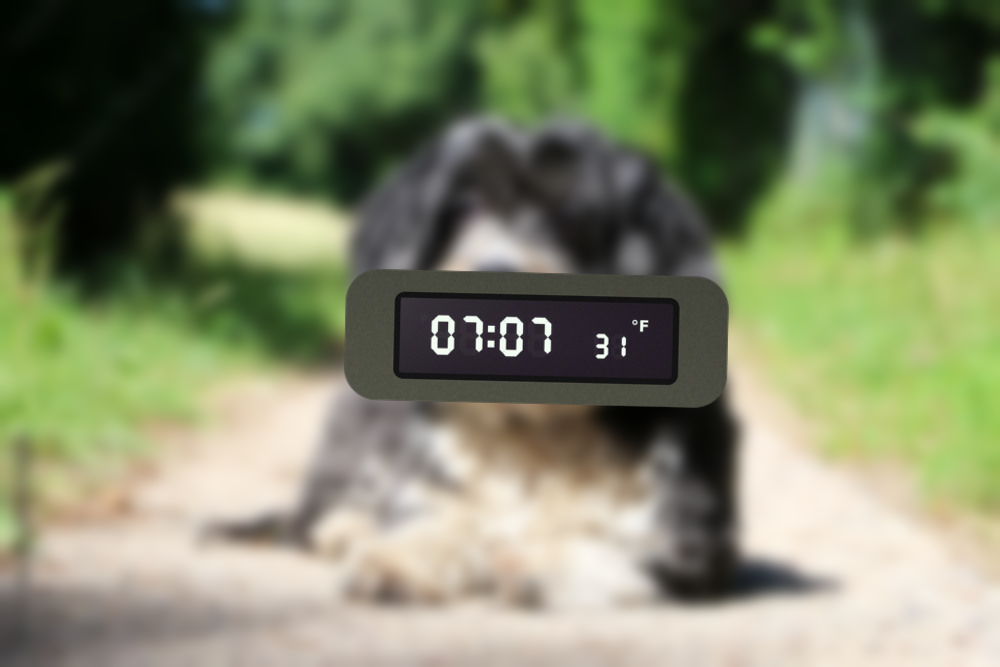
7:07
